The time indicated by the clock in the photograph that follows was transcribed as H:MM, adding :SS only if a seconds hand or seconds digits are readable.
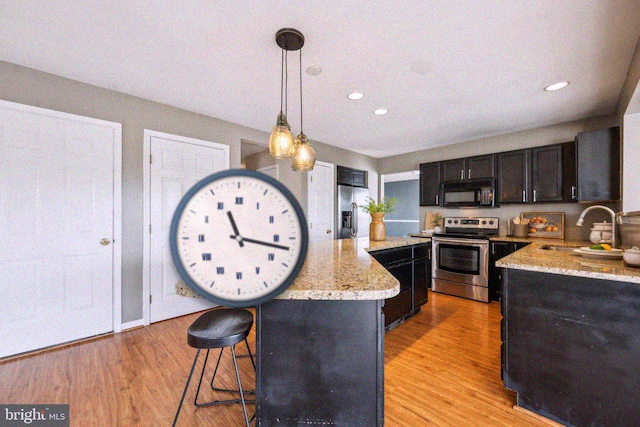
11:17
